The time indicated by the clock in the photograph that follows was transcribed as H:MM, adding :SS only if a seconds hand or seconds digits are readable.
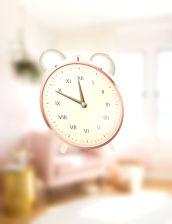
11:49
